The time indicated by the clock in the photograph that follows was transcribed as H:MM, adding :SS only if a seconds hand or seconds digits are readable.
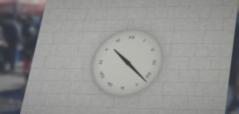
10:22
